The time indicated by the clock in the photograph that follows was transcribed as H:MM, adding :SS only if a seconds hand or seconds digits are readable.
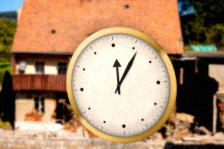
12:06
